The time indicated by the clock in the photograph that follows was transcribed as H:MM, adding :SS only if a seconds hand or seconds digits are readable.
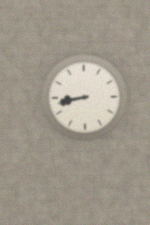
8:43
